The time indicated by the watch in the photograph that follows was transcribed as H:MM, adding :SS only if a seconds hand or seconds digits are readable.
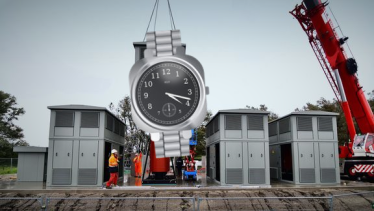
4:18
